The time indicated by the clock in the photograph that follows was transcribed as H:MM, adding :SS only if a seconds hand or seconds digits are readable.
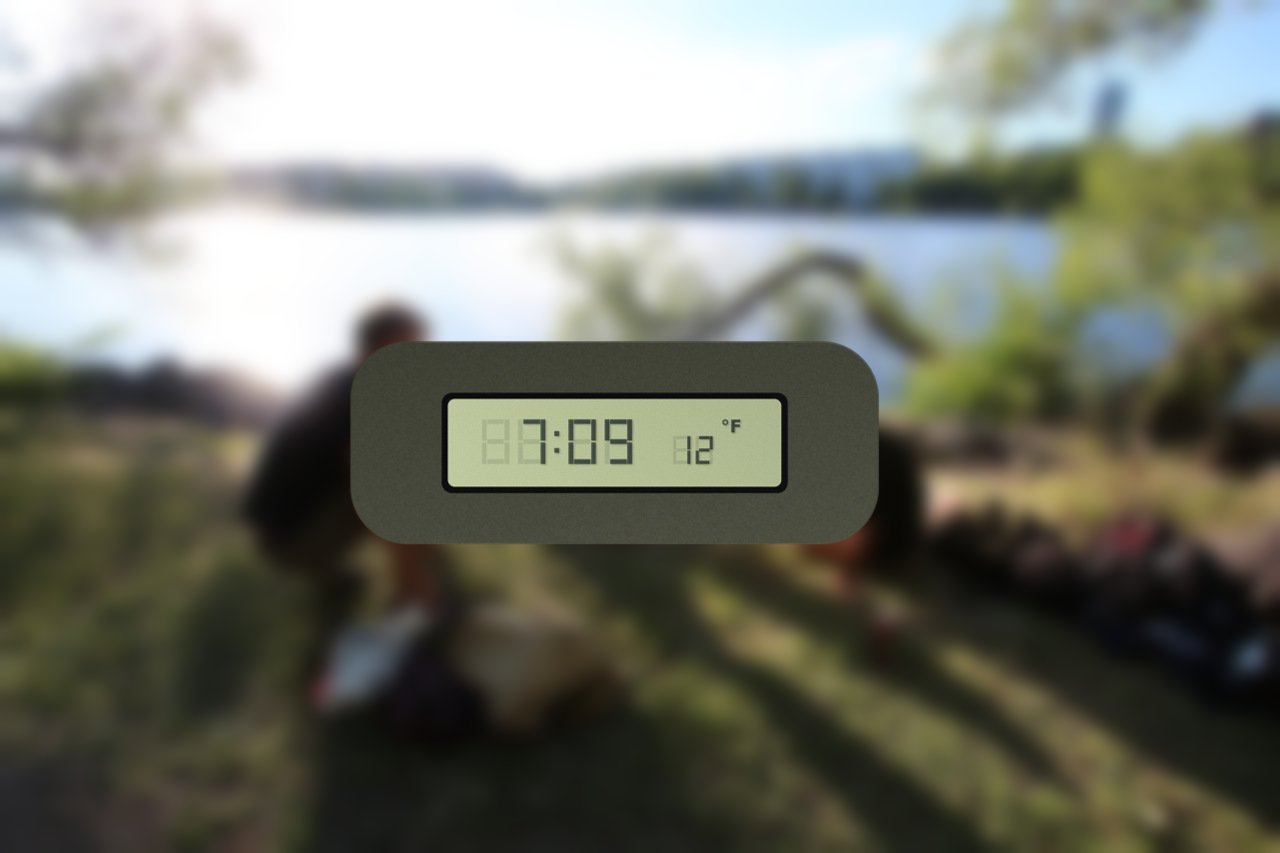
7:09
